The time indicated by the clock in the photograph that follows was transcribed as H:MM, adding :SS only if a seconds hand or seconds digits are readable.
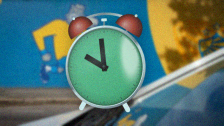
9:59
